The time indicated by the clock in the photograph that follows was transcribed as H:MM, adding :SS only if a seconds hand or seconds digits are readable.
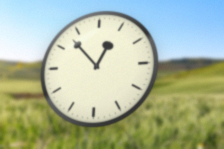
12:53
